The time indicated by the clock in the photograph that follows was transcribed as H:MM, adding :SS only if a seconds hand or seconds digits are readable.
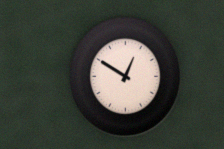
12:50
